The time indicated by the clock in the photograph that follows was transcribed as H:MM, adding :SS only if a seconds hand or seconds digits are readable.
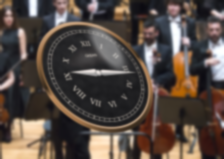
9:16
